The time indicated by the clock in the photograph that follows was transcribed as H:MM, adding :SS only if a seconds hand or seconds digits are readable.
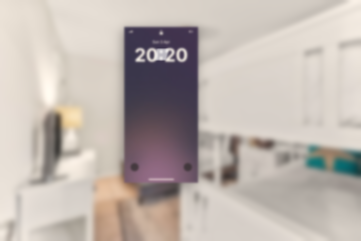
20:20
